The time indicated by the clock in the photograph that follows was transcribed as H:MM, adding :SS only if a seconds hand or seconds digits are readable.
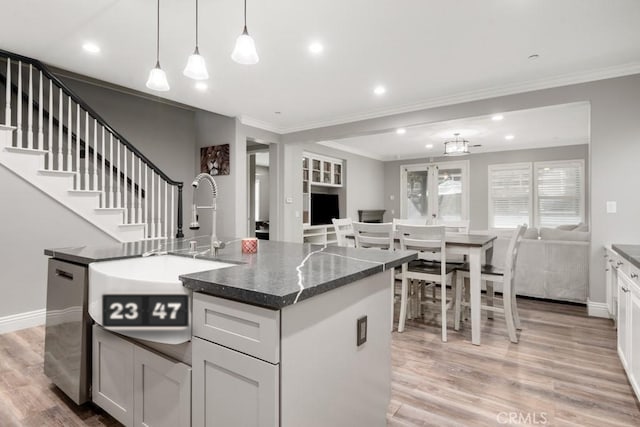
23:47
